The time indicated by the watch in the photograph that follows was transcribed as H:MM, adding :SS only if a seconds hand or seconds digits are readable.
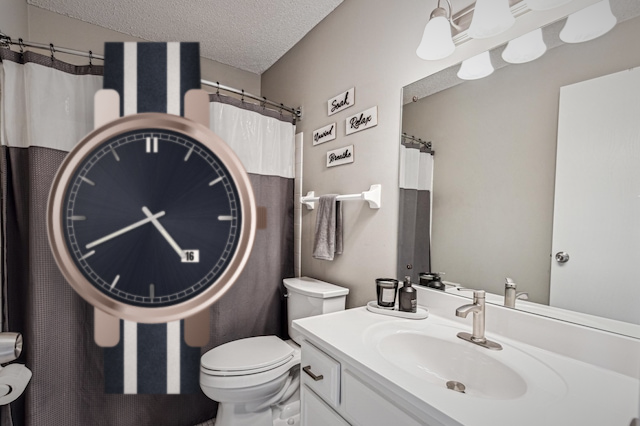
4:41
